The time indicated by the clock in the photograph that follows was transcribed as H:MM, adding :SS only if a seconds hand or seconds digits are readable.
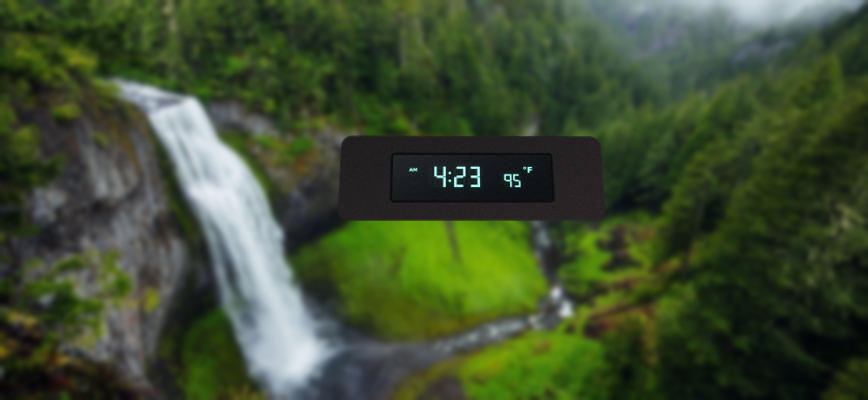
4:23
